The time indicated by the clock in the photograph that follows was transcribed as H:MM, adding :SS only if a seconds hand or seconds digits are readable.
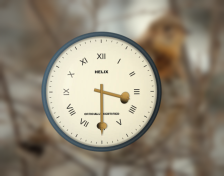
3:30
